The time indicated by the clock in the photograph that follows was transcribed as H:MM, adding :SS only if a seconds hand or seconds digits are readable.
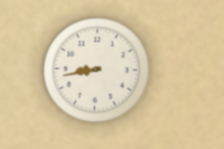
8:43
